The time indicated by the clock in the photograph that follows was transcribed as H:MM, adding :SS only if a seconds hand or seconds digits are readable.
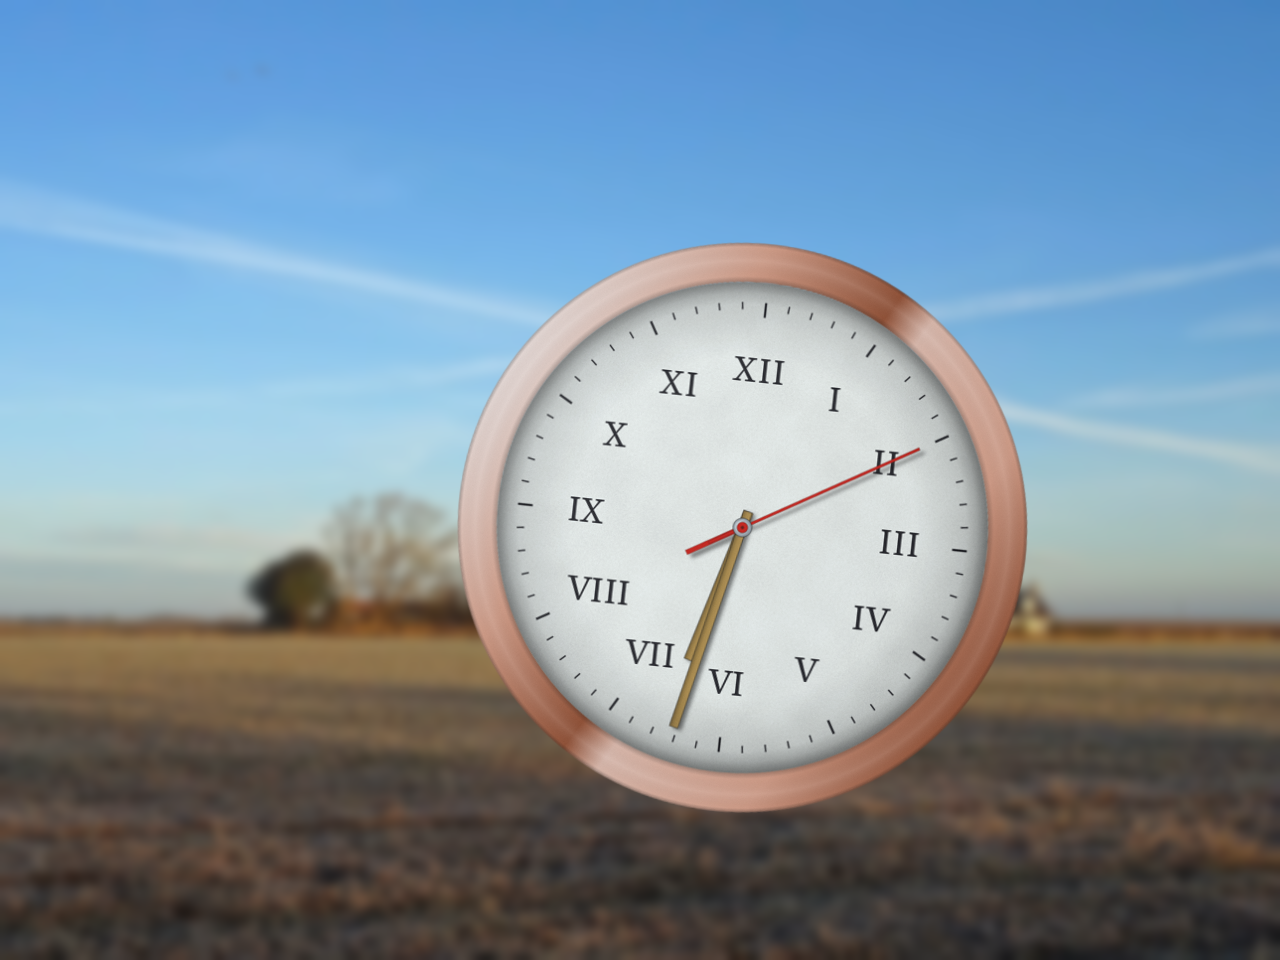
6:32:10
